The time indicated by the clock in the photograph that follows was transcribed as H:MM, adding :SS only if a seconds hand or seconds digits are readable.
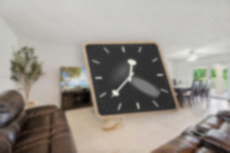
12:38
